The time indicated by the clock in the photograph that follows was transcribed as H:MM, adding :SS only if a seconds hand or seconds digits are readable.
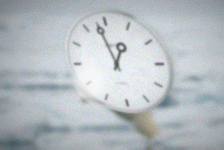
12:58
